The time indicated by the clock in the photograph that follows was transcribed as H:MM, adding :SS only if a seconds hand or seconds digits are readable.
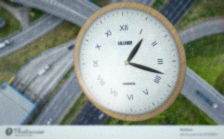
1:18
